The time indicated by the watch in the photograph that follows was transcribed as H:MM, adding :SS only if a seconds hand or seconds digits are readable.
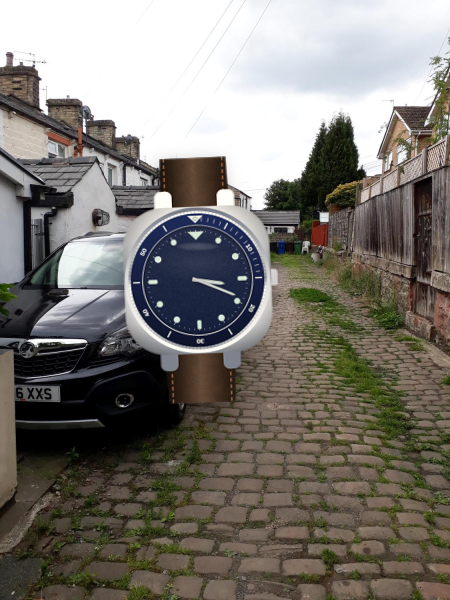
3:19
